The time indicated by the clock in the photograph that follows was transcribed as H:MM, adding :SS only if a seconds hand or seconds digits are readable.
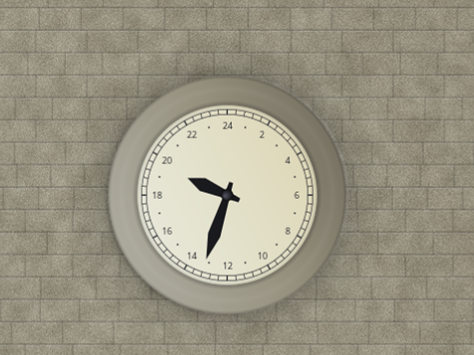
19:33
